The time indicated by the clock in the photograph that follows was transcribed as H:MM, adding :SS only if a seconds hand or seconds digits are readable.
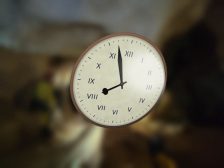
7:57
